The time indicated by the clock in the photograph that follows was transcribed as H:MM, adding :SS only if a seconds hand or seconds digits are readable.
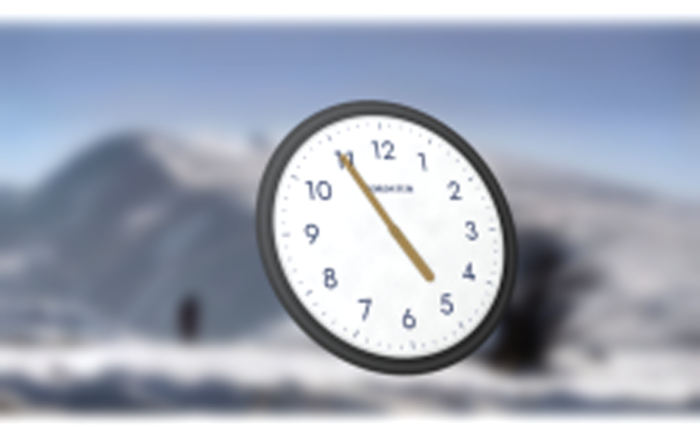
4:55
